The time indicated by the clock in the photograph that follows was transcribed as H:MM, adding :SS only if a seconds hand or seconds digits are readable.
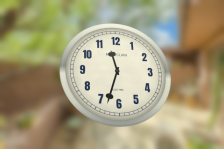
11:33
